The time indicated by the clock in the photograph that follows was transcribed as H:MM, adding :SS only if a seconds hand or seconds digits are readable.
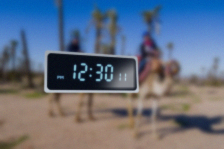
12:30:11
